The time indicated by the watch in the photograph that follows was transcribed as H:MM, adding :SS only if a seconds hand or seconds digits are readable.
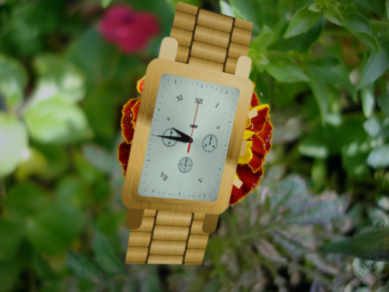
9:45
